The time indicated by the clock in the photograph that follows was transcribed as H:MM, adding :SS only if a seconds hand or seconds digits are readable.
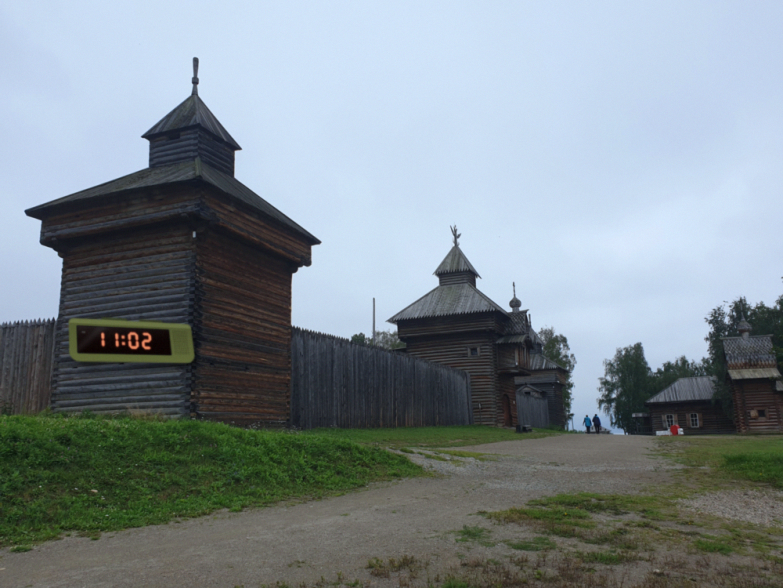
11:02
